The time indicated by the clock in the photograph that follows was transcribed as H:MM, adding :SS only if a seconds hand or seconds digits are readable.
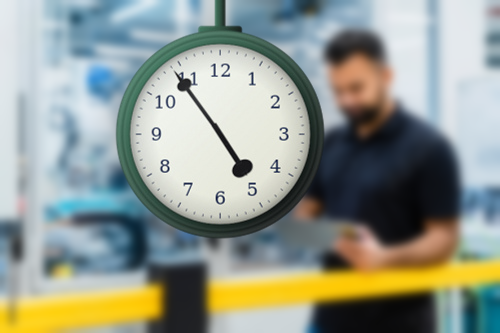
4:54
